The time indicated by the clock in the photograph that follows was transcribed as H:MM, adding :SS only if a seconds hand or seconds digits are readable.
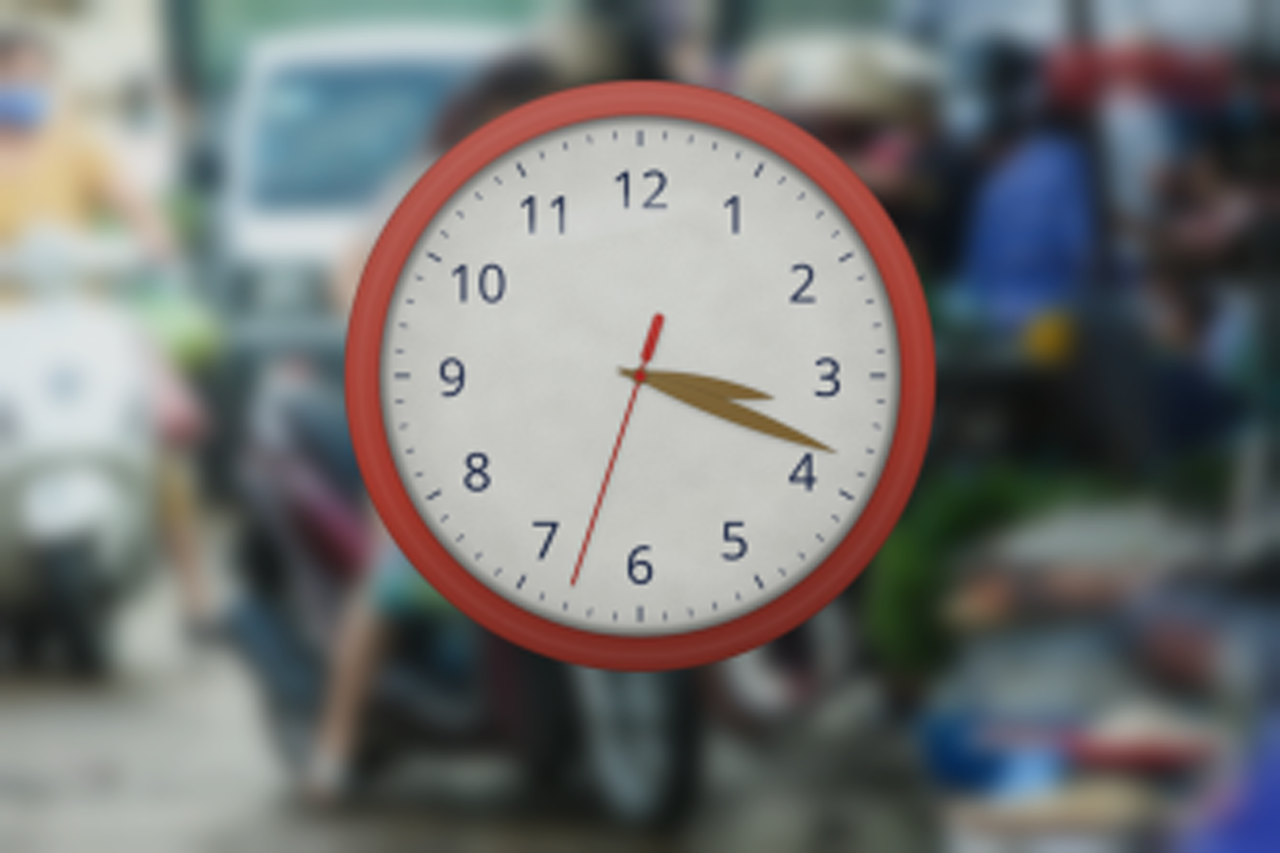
3:18:33
